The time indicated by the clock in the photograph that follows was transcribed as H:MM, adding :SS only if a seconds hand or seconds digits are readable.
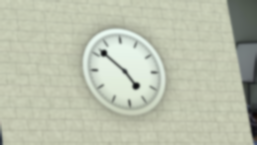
4:52
